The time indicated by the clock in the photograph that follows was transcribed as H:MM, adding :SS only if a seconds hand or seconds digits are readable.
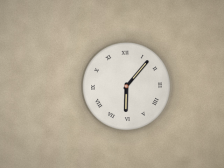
6:07
